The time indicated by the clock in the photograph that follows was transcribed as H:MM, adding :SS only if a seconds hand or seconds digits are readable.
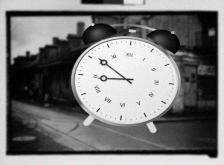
8:51
